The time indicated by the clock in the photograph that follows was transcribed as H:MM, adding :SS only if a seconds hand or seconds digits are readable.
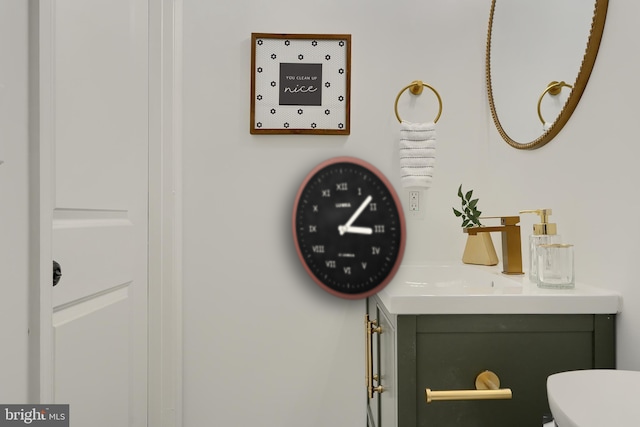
3:08
